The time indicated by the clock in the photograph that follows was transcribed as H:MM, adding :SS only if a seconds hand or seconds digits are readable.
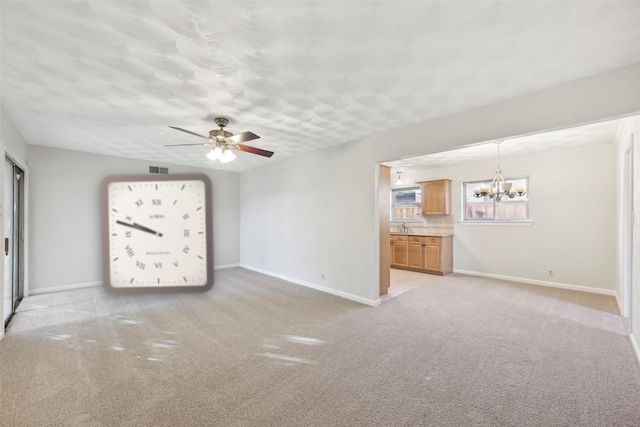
9:48
